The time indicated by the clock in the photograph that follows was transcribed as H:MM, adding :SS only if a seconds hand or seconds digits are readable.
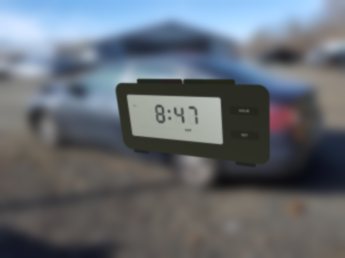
8:47
